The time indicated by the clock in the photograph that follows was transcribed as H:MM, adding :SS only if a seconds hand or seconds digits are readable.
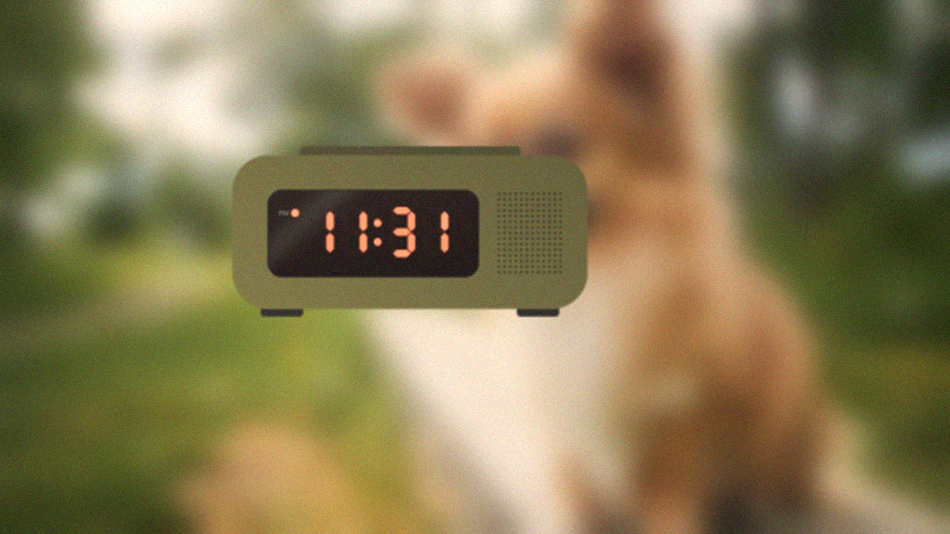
11:31
